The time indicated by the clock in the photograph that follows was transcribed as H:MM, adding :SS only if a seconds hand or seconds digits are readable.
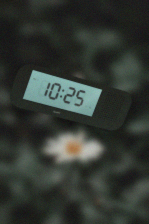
10:25
